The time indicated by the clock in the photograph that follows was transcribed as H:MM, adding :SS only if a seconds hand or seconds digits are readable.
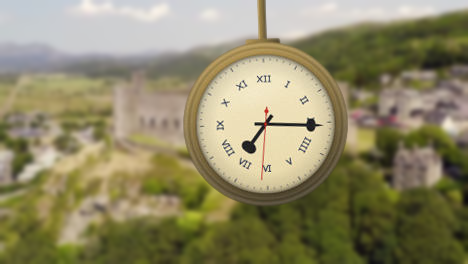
7:15:31
